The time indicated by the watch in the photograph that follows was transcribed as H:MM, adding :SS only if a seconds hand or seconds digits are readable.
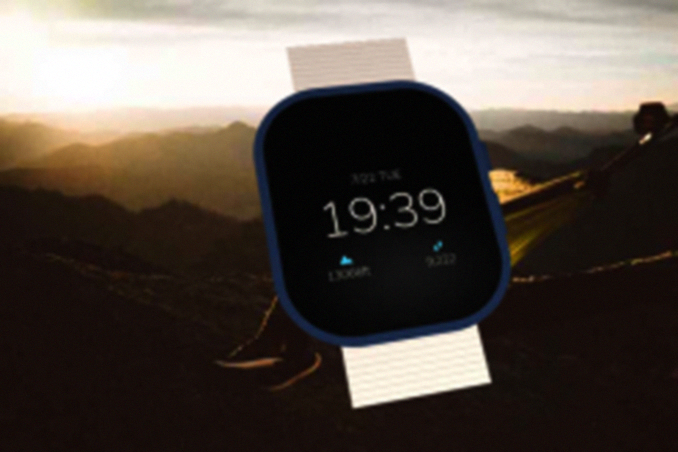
19:39
